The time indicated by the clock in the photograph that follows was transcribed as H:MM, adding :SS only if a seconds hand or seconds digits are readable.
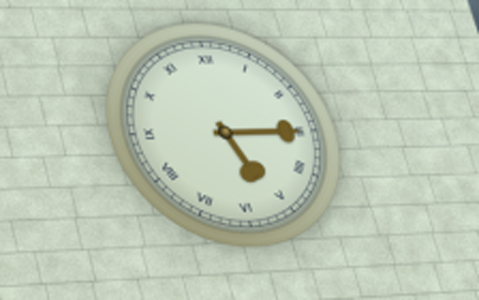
5:15
